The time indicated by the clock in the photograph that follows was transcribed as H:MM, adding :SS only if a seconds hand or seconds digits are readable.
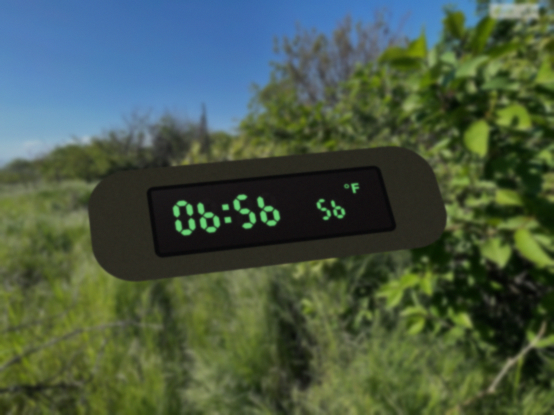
6:56
